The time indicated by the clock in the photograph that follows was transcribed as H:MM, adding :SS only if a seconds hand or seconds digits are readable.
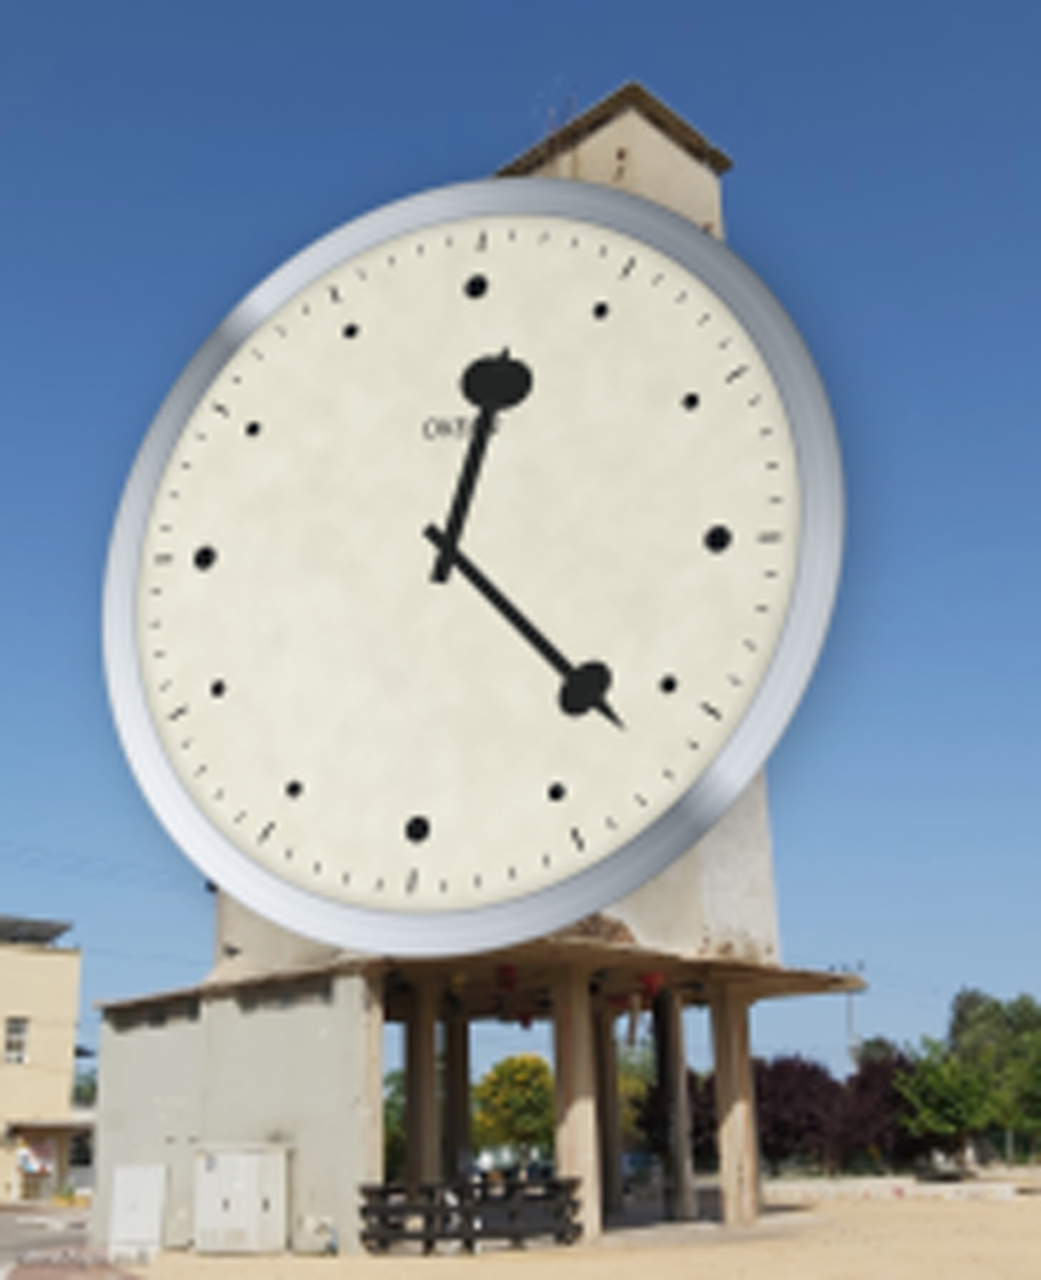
12:22
